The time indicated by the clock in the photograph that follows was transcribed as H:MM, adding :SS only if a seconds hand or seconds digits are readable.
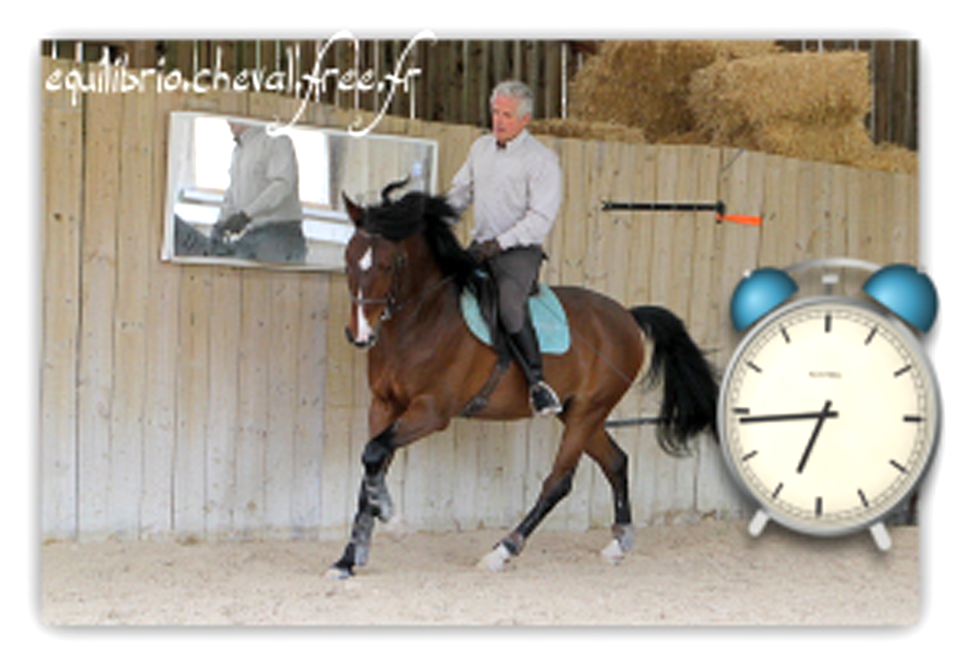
6:44
